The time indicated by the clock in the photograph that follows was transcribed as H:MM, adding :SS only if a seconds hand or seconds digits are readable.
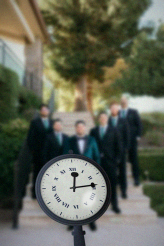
12:14
